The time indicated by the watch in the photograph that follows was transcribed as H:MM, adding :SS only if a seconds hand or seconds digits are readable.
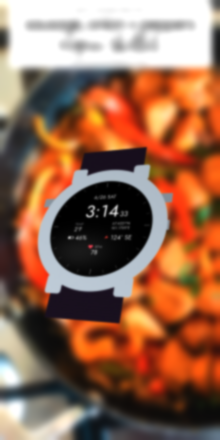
3:14
